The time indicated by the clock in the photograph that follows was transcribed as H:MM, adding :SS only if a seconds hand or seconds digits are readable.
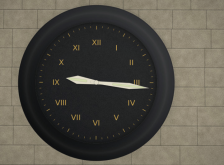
9:16
